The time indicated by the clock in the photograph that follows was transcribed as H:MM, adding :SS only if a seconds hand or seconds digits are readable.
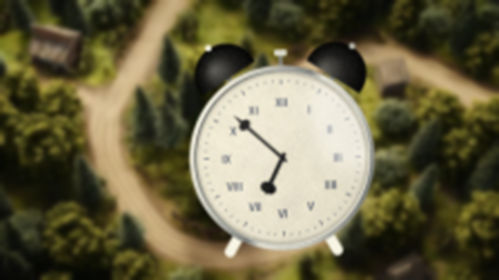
6:52
